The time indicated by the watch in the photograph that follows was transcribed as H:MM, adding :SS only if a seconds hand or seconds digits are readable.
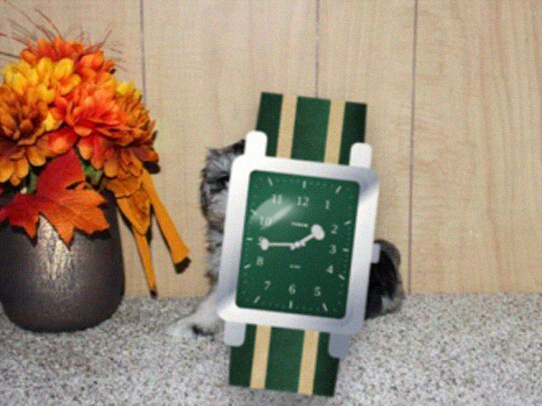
1:44
